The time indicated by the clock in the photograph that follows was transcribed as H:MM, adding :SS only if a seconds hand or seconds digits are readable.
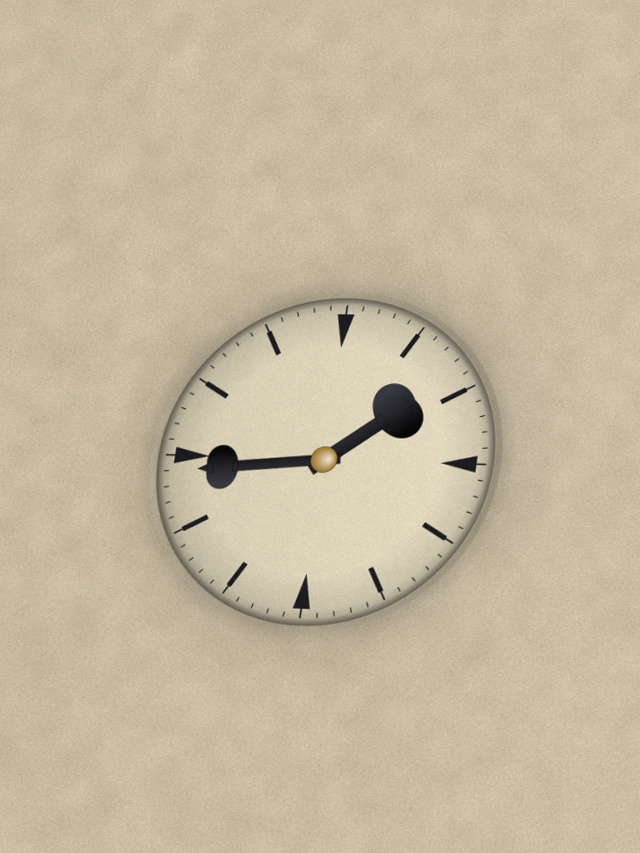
1:44
